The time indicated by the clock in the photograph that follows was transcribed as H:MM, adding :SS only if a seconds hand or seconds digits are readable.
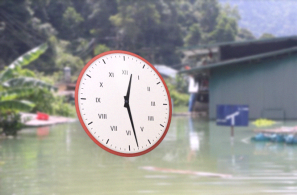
12:28
